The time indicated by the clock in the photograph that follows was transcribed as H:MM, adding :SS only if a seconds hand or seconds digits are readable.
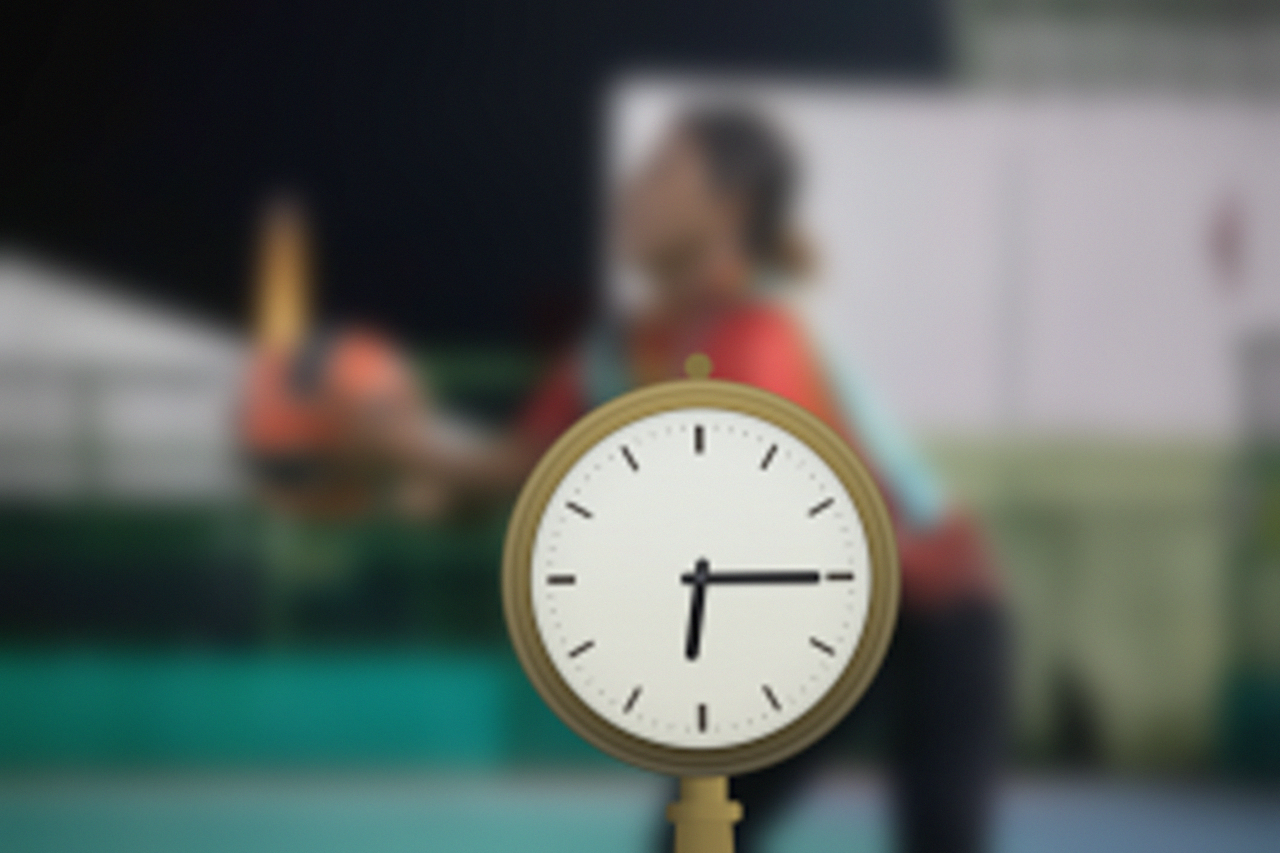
6:15
